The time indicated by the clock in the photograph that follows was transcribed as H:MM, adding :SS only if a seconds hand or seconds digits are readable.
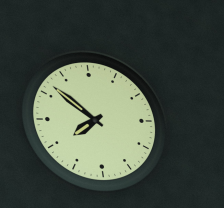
7:52
